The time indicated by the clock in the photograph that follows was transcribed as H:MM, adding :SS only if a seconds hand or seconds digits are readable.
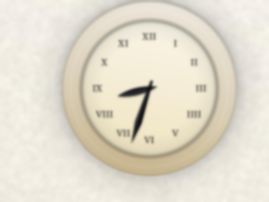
8:33
